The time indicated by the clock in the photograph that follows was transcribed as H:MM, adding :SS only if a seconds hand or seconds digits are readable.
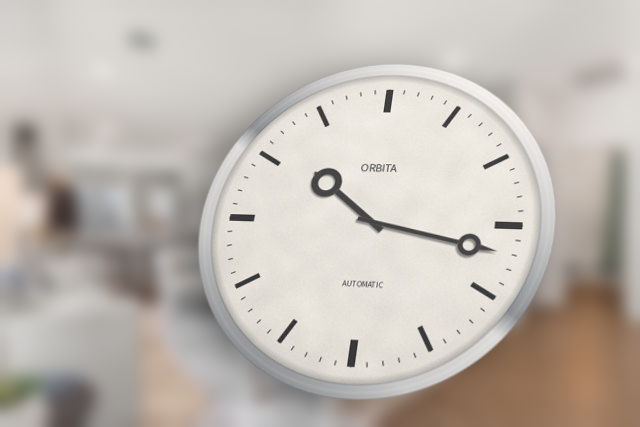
10:17
